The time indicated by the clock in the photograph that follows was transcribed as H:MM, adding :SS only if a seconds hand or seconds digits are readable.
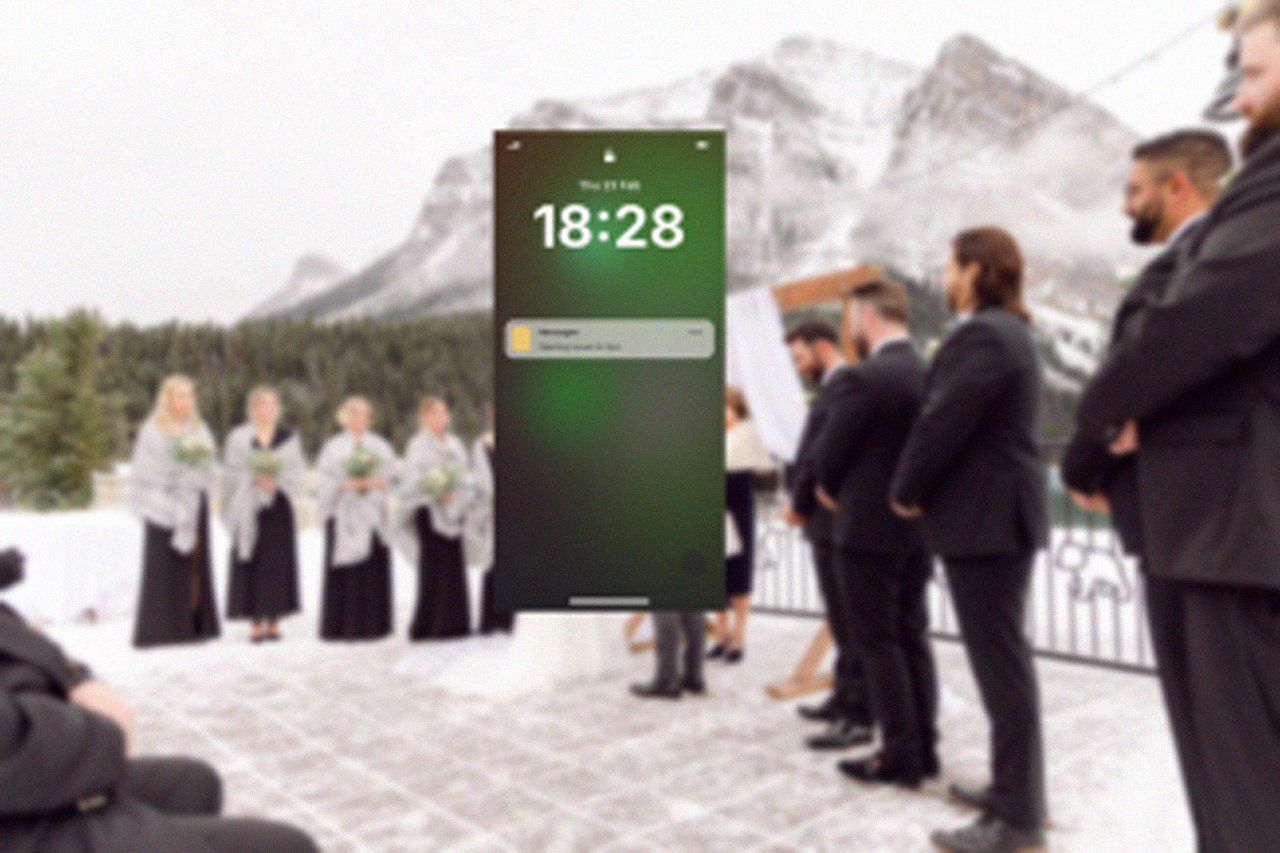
18:28
